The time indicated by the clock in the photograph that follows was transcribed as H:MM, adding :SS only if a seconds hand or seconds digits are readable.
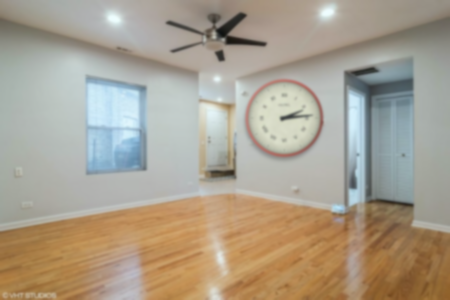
2:14
